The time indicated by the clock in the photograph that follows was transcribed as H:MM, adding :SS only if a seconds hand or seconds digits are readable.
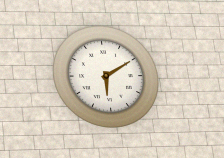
6:10
